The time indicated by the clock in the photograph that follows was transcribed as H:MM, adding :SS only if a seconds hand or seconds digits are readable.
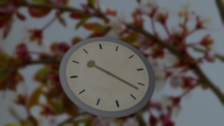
10:22
